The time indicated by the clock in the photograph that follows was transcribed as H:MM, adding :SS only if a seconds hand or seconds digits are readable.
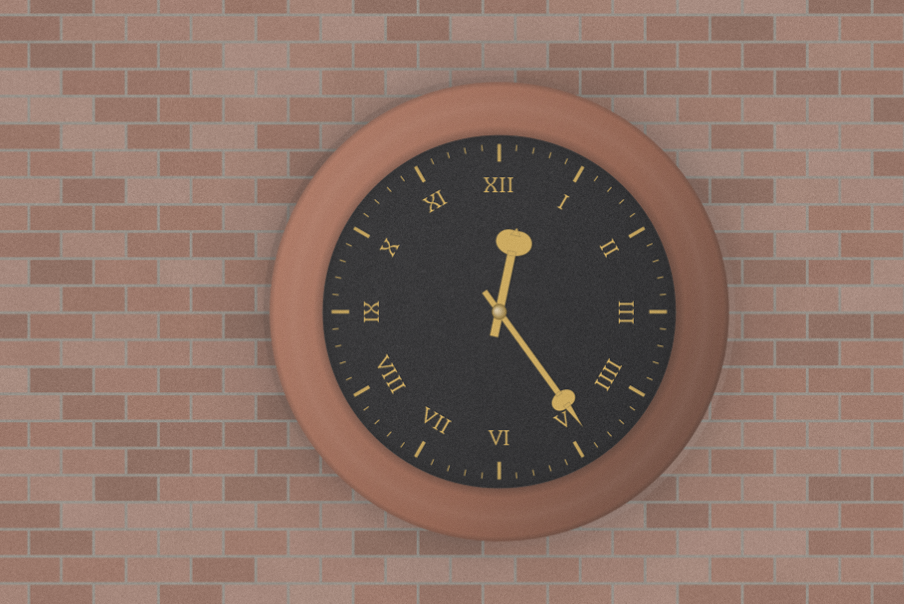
12:24
